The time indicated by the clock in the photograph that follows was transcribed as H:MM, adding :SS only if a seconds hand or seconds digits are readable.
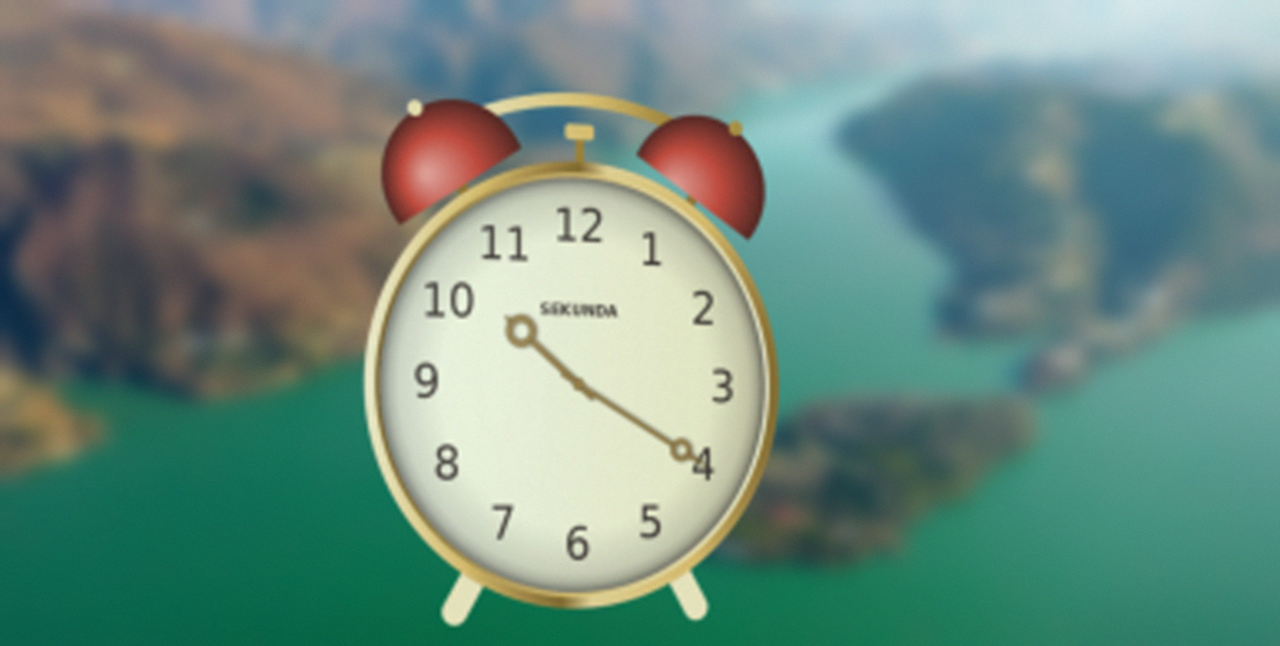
10:20
